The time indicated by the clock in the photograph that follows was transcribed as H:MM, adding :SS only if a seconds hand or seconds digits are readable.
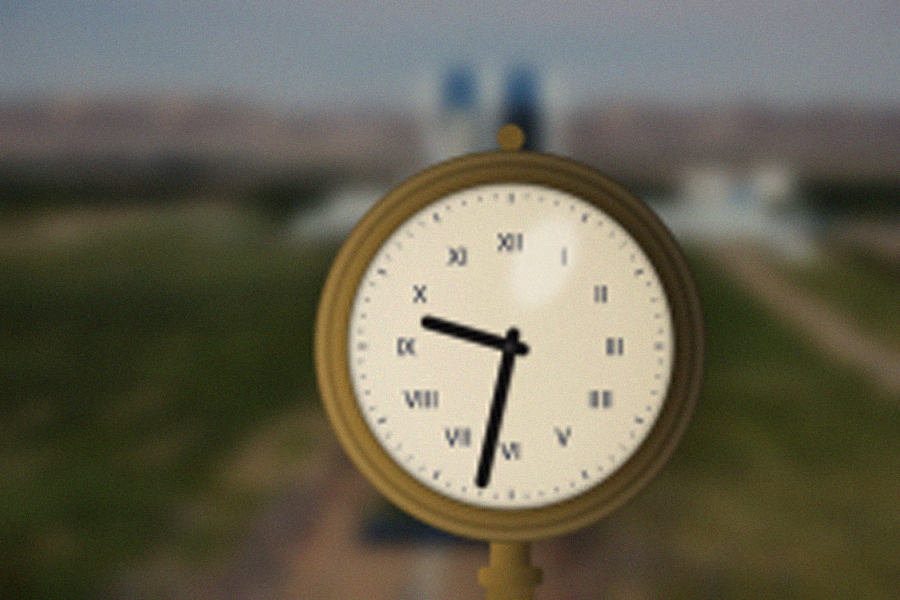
9:32
